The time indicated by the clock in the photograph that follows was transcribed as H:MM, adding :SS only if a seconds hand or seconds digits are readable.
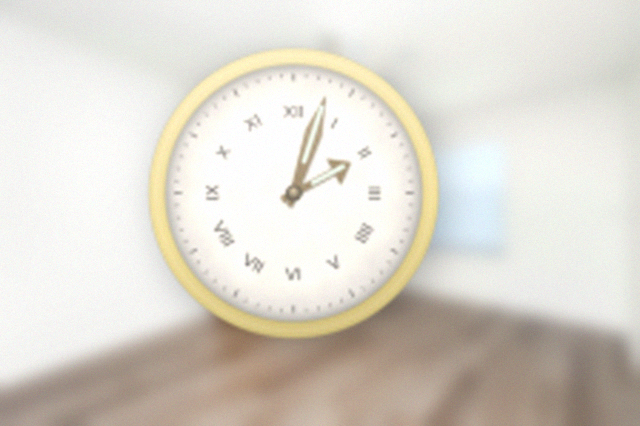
2:03
